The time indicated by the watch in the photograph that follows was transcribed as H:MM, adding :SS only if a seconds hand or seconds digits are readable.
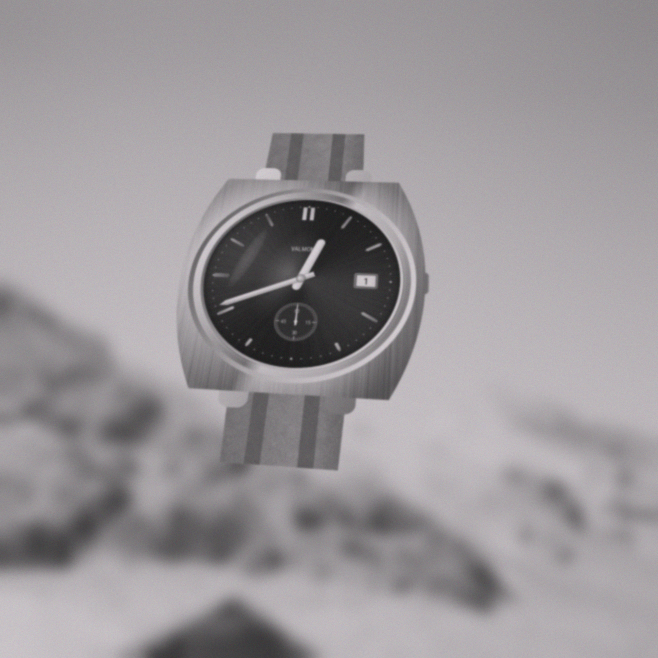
12:41
